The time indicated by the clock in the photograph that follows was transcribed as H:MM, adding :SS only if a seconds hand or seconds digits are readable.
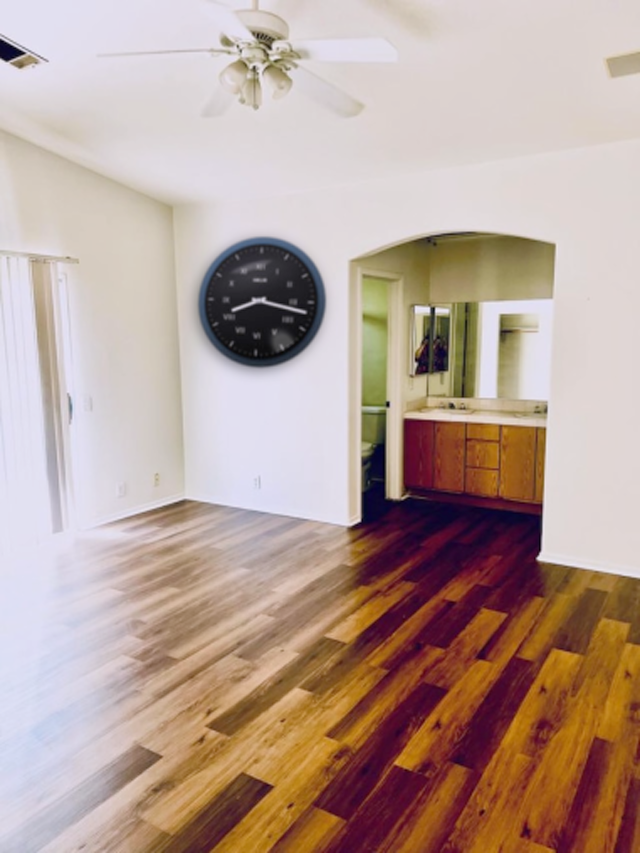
8:17
